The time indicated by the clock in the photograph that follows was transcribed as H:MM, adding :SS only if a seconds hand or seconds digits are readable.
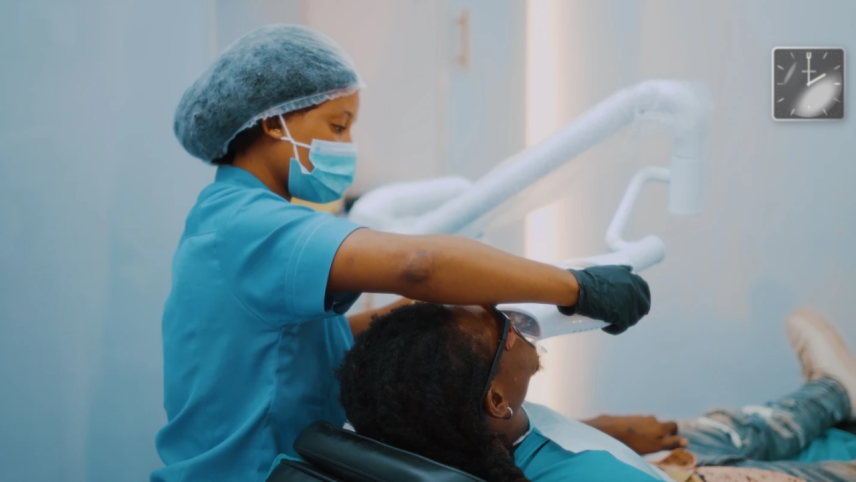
2:00
